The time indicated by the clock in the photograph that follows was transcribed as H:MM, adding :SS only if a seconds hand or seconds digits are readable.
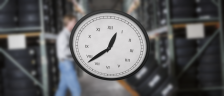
12:38
